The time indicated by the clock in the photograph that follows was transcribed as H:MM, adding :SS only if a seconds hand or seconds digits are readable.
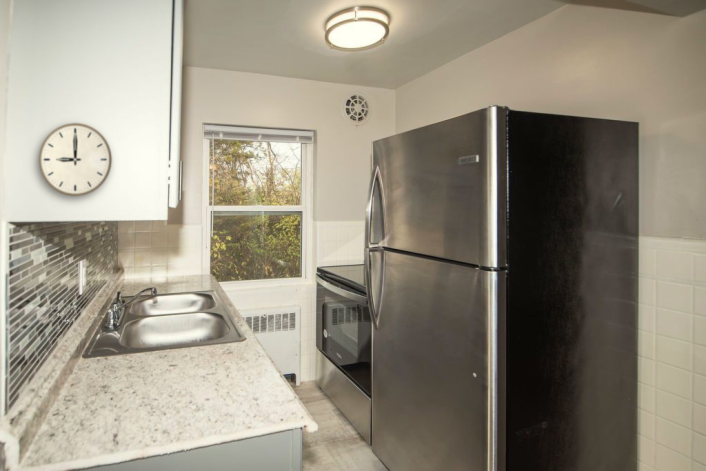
9:00
